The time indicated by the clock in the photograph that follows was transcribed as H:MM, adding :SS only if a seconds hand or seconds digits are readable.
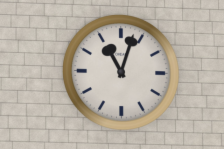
11:03
